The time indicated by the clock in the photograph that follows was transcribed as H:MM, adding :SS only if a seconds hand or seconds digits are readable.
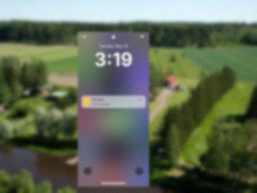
3:19
